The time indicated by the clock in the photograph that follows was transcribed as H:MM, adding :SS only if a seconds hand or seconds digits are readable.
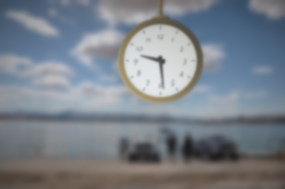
9:29
